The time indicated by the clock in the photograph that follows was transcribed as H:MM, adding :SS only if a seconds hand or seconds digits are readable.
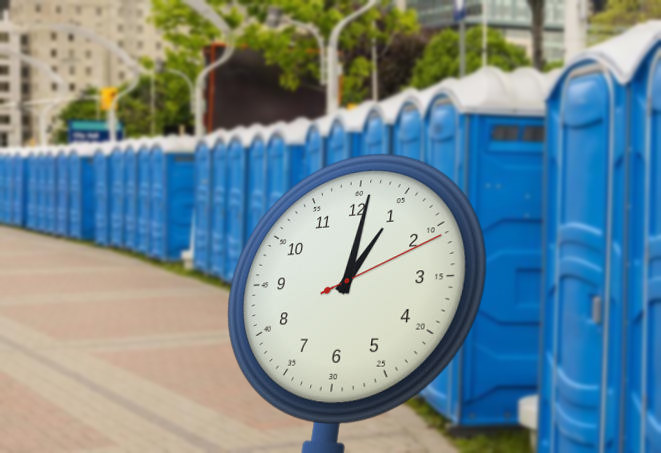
1:01:11
